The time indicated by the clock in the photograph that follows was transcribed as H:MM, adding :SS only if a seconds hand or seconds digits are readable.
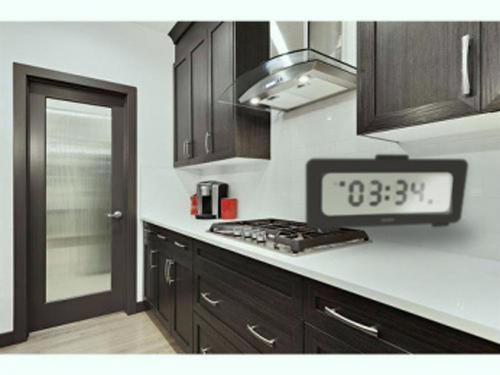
3:34
